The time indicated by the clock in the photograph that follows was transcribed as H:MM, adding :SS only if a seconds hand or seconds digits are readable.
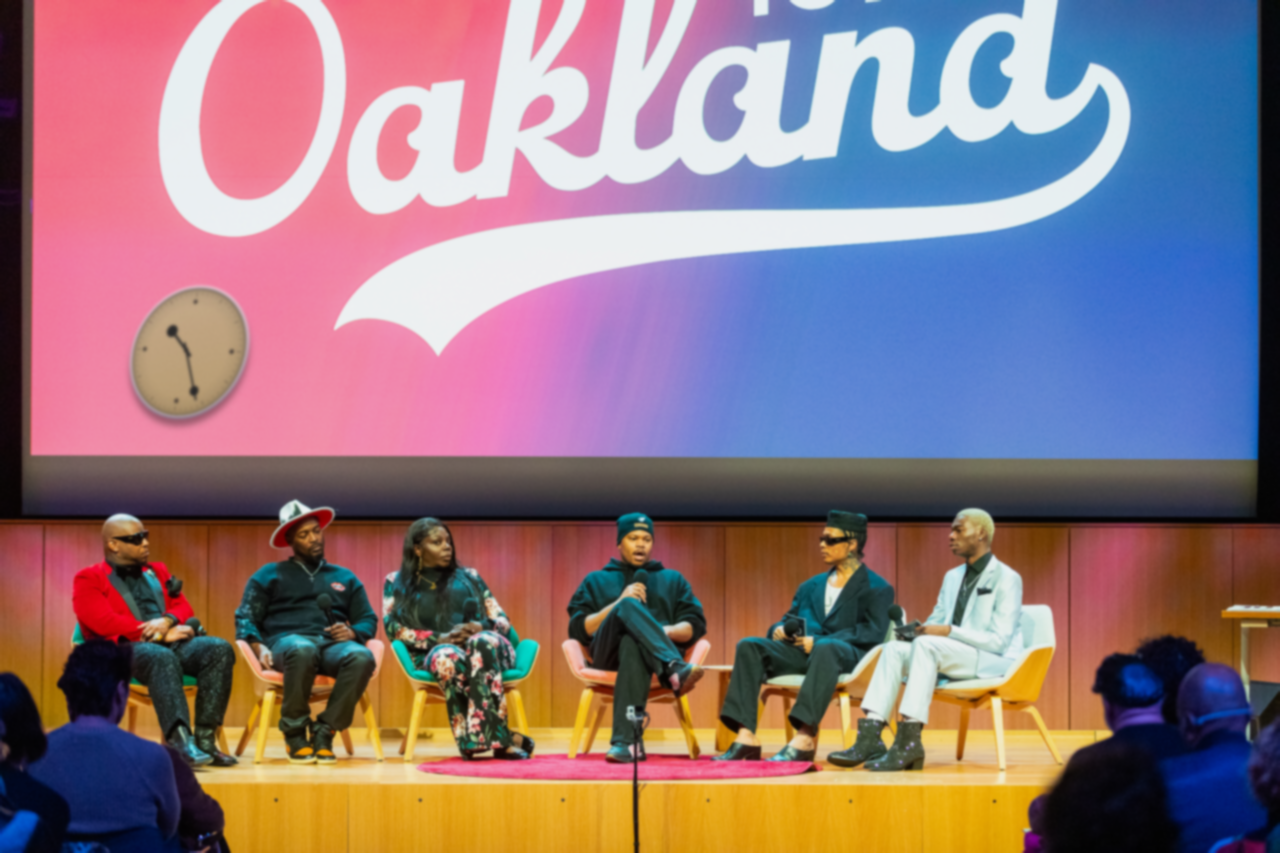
10:26
